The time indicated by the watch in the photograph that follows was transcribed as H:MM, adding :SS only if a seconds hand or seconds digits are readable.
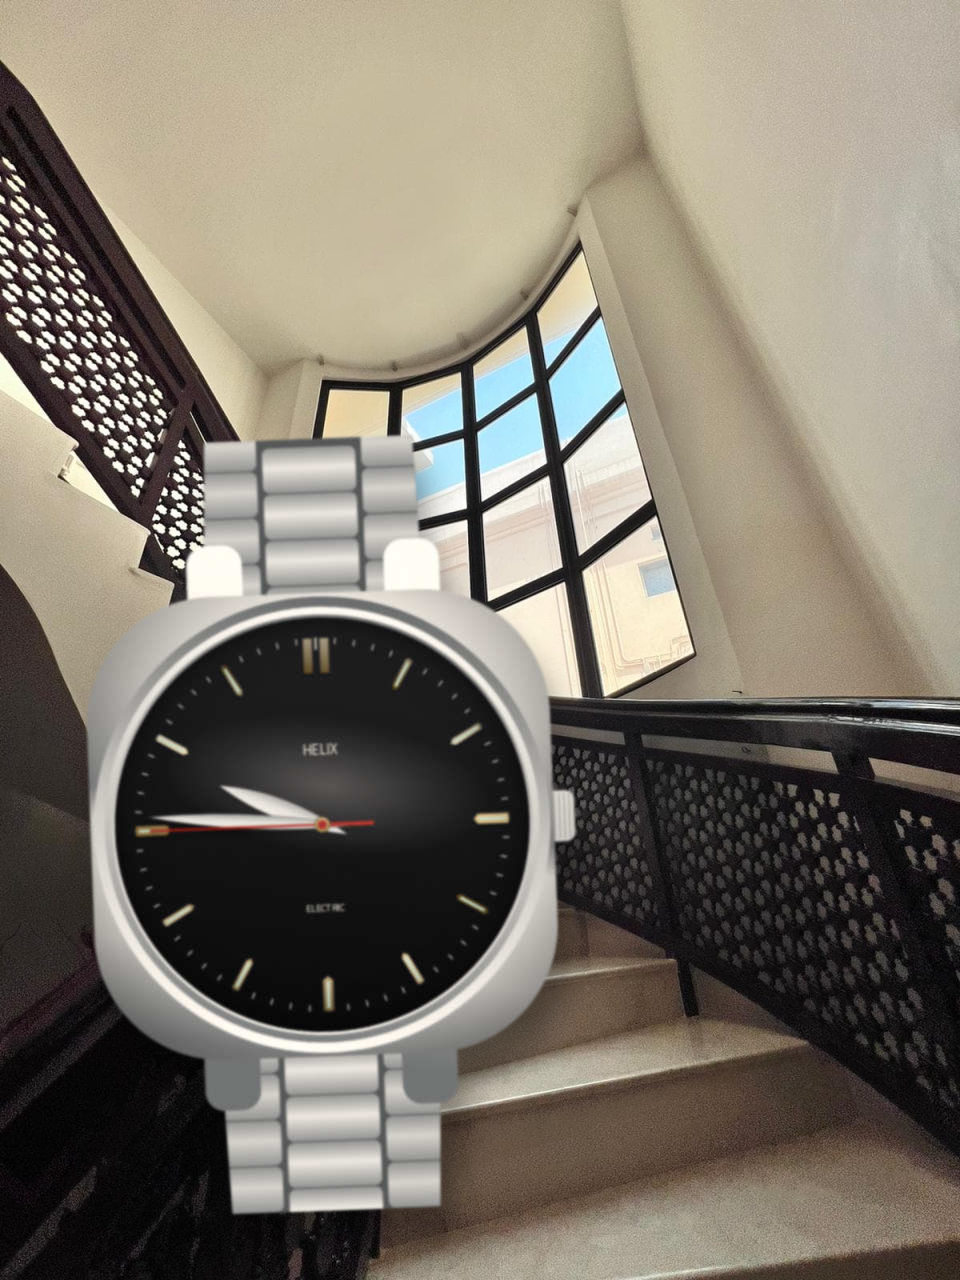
9:45:45
